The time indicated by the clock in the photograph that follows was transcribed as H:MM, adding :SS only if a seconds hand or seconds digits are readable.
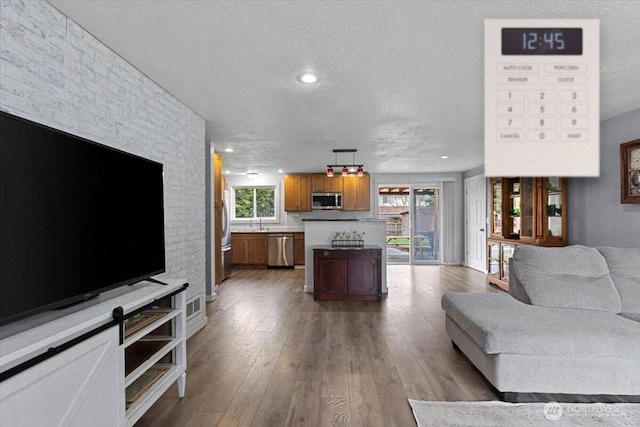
12:45
